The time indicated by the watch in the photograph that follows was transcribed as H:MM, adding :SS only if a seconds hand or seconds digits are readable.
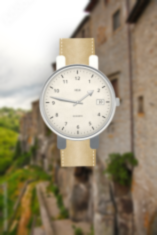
1:47
